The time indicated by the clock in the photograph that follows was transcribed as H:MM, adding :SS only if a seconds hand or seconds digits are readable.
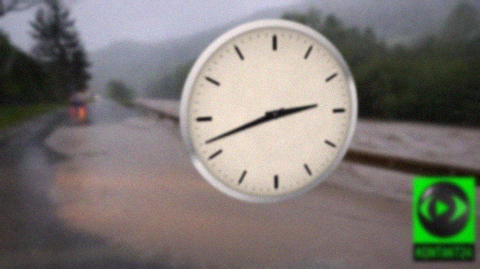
2:42
